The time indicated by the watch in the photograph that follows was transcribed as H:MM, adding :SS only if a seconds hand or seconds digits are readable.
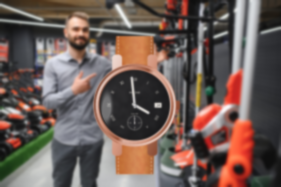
3:59
